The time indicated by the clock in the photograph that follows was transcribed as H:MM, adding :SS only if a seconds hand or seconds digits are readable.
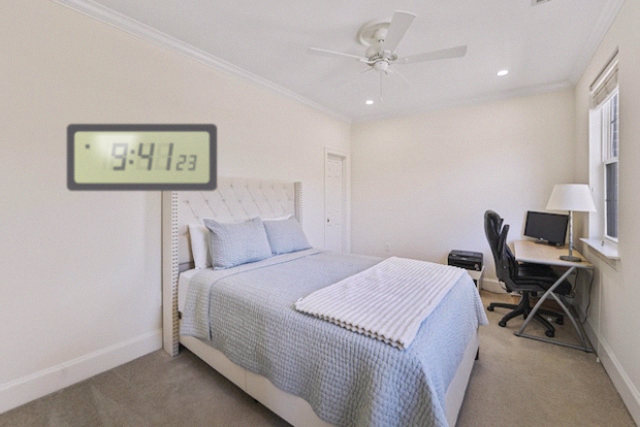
9:41:23
